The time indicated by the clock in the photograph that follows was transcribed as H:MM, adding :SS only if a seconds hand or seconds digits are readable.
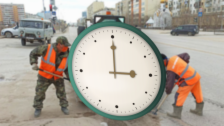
3:00
